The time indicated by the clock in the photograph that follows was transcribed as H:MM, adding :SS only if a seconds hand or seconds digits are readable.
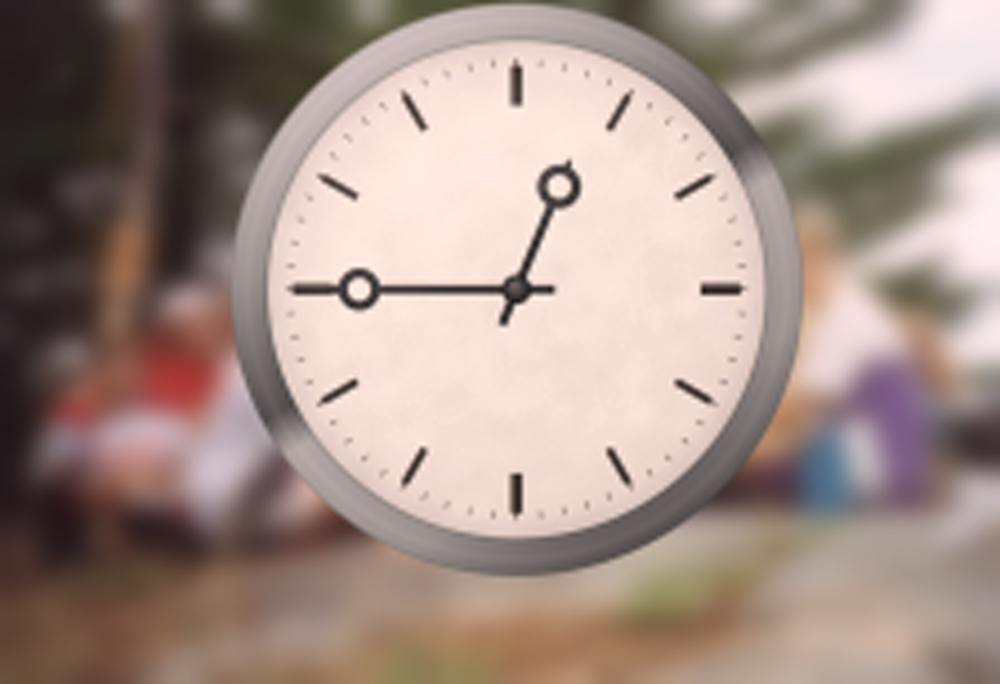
12:45
